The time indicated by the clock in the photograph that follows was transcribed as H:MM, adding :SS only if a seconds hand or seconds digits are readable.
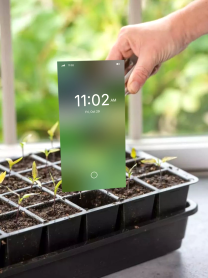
11:02
